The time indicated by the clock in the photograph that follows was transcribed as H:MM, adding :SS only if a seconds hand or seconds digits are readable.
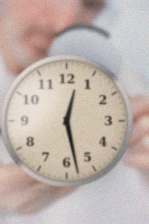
12:28
